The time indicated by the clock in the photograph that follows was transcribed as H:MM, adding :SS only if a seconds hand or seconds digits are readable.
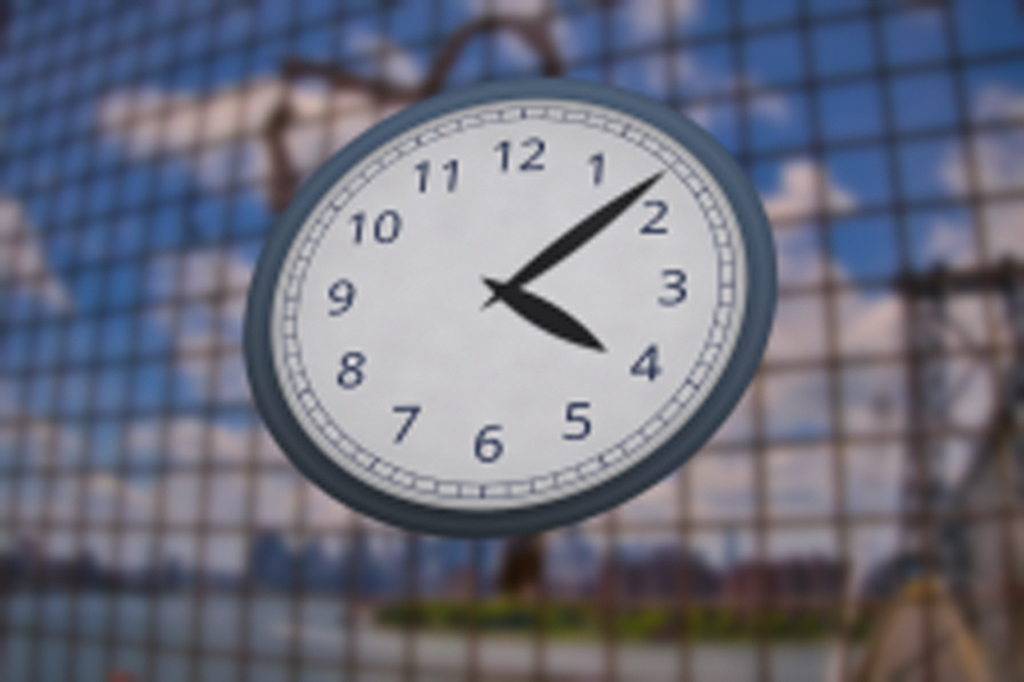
4:08
